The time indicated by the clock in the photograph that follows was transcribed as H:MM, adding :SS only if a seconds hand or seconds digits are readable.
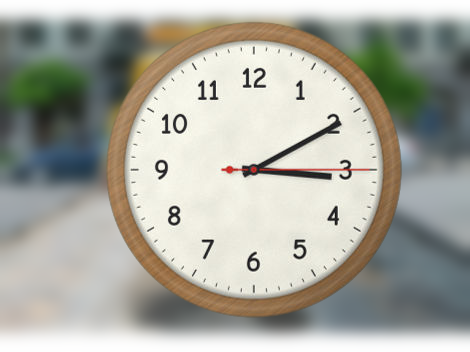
3:10:15
